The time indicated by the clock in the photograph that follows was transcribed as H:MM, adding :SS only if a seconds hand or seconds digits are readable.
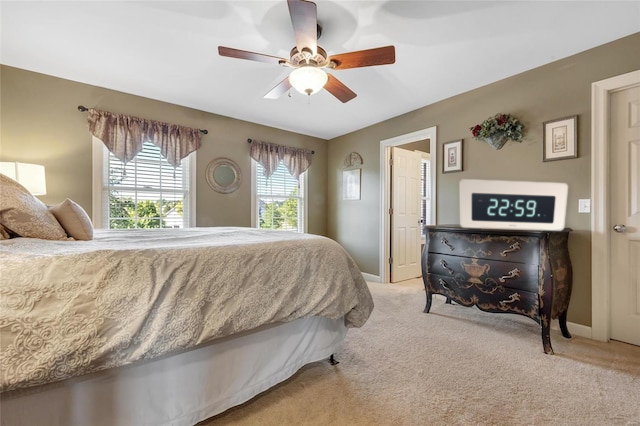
22:59
